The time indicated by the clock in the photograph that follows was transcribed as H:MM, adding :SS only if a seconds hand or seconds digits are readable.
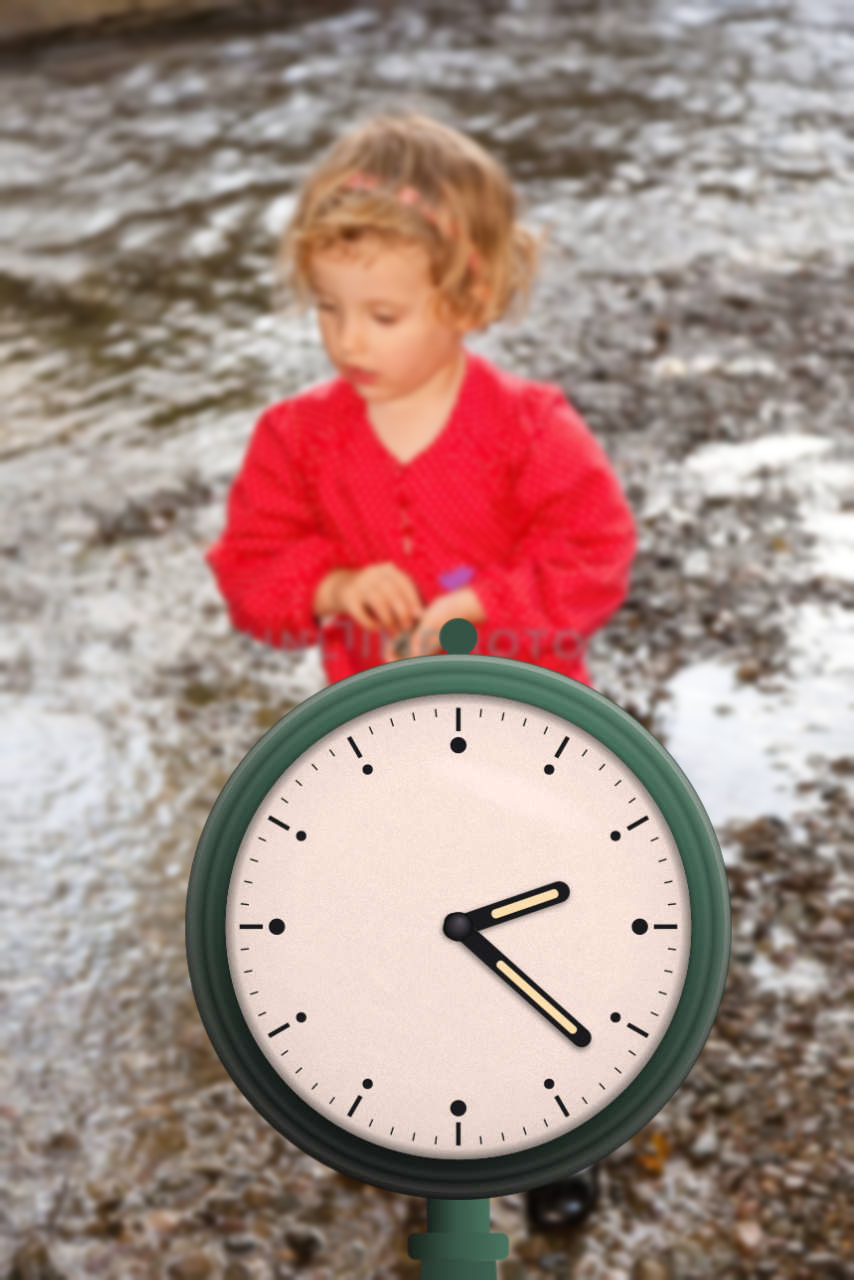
2:22
